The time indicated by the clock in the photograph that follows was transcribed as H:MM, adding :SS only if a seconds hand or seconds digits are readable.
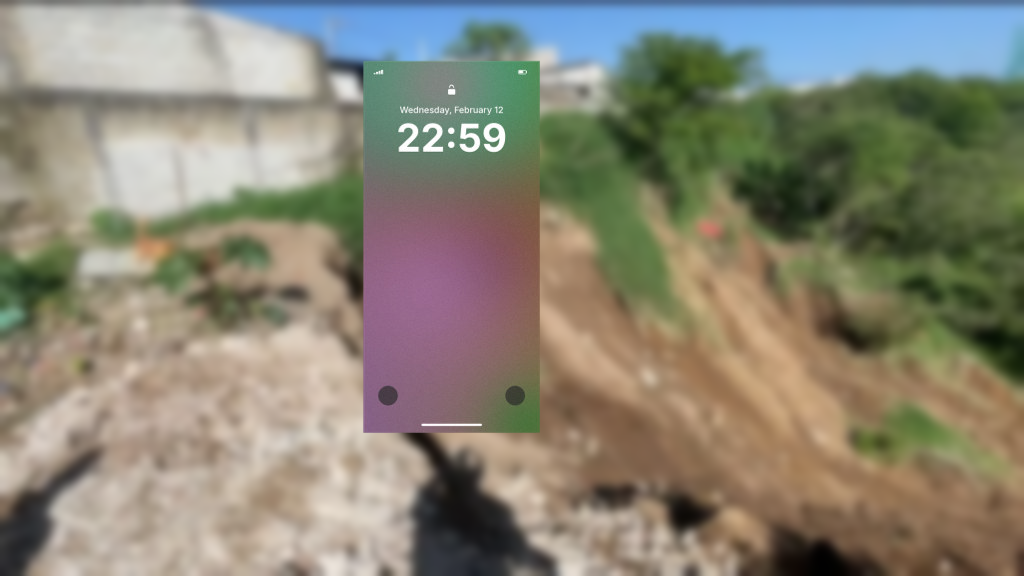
22:59
